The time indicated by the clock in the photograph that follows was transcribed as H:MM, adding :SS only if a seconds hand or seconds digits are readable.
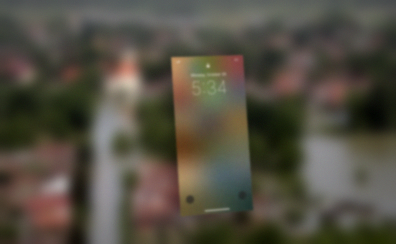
5:34
